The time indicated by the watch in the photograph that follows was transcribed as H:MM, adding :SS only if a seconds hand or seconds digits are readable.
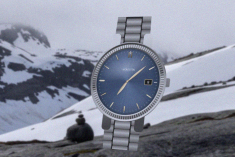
7:08
